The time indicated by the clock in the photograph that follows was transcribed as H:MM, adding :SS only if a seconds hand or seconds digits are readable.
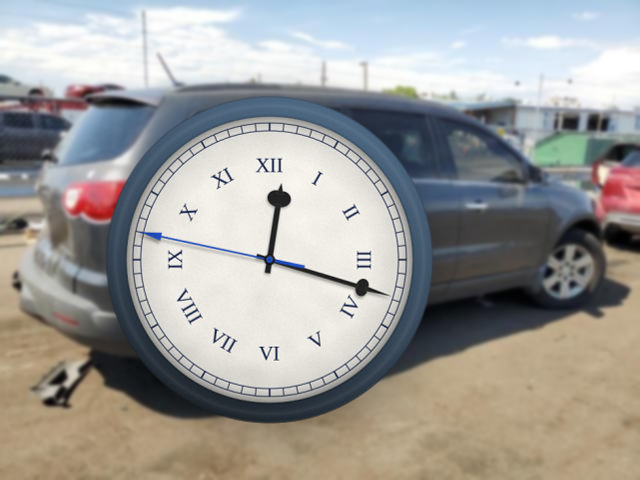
12:17:47
